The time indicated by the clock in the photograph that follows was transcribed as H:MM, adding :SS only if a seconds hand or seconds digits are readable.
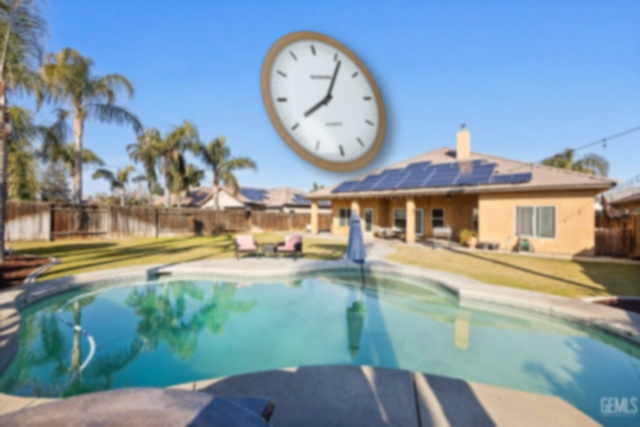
8:06
